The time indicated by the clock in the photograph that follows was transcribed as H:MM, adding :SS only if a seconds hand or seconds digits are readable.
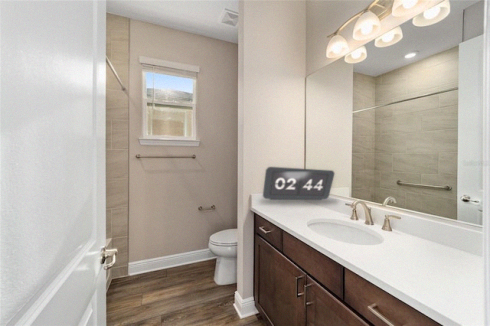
2:44
